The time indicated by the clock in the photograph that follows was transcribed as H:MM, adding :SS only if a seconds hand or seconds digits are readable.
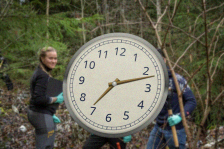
7:12
